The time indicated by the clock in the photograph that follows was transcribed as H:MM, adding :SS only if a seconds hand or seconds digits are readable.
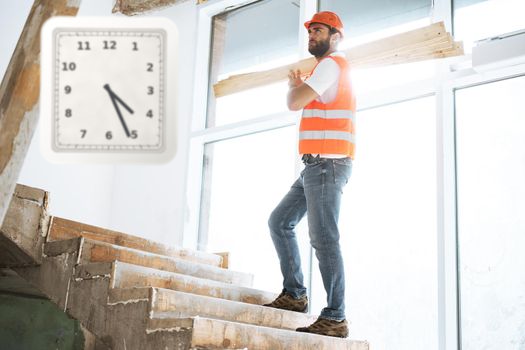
4:26
